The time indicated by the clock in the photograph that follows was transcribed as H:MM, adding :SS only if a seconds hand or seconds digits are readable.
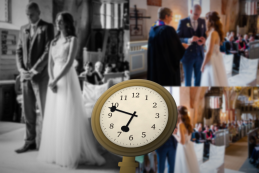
6:48
